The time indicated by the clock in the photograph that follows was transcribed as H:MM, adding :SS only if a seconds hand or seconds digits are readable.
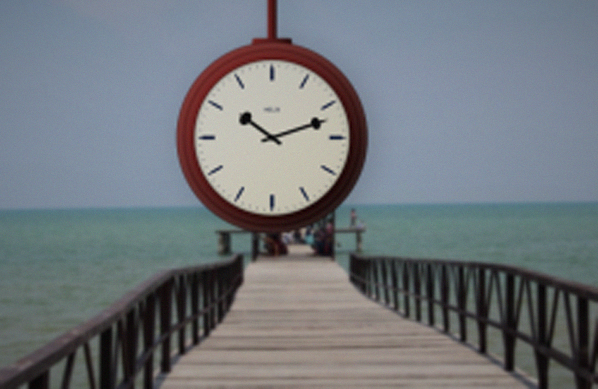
10:12
